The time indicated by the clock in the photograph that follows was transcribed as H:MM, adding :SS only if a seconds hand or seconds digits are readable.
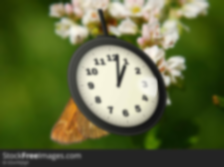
1:02
